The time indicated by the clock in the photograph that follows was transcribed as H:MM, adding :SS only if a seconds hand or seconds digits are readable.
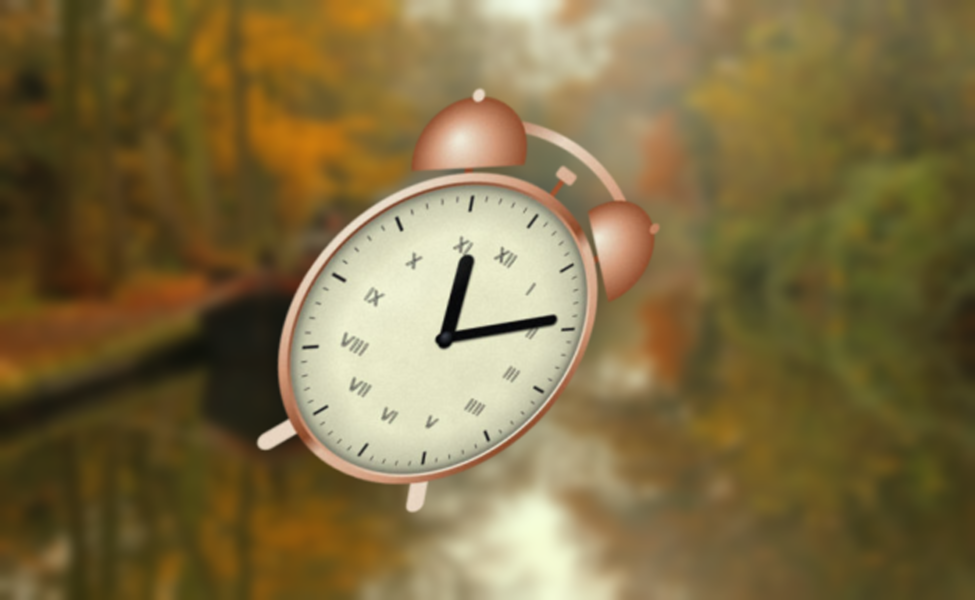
11:09
